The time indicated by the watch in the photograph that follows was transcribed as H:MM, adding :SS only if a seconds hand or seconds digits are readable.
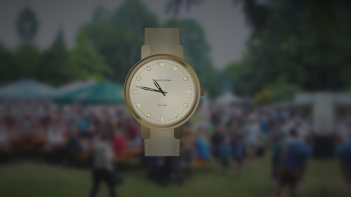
10:47
